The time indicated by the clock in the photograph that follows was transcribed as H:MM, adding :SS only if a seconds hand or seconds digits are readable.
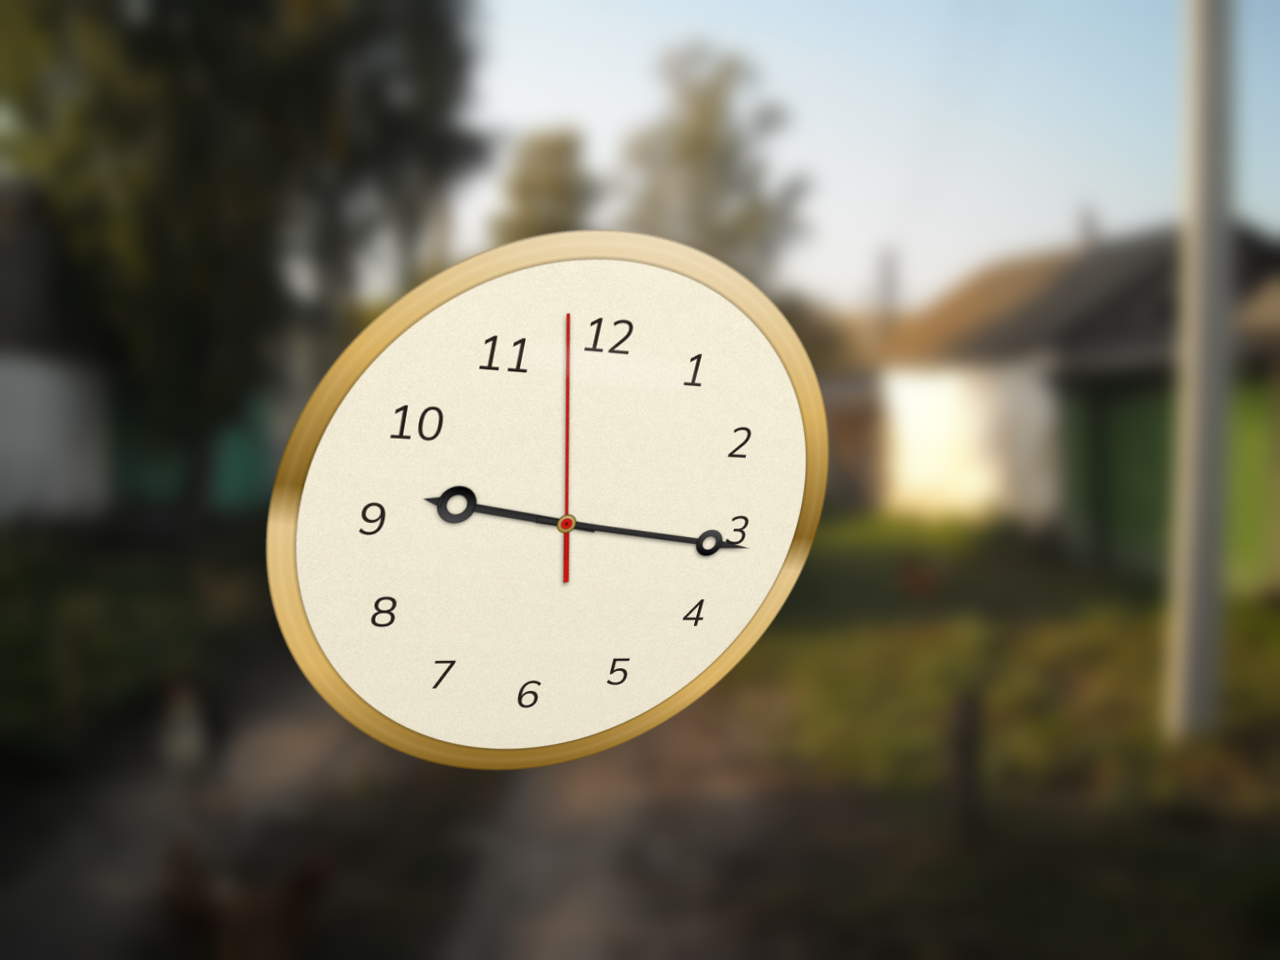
9:15:58
